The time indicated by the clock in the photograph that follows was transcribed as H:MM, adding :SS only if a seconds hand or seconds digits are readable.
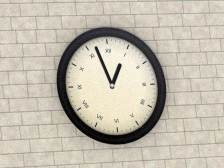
12:57
